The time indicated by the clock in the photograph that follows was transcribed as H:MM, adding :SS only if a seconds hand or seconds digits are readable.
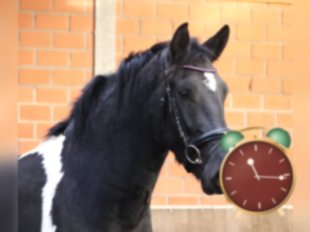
11:16
